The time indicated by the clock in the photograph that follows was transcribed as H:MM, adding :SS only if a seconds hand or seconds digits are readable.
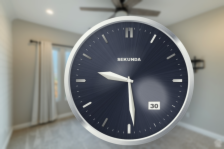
9:29
